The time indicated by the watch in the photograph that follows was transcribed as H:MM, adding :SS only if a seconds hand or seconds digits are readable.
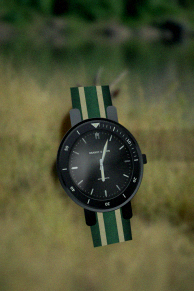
6:04
